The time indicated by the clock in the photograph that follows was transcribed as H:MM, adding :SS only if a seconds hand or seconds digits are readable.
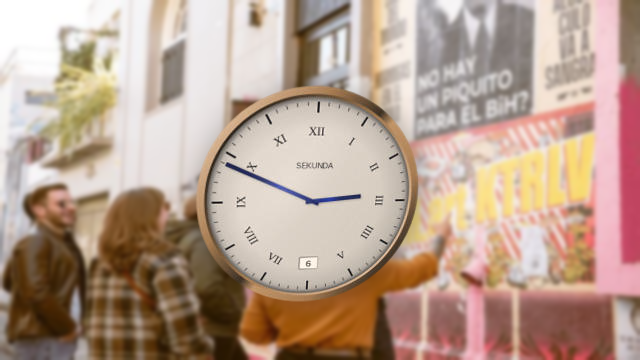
2:49
